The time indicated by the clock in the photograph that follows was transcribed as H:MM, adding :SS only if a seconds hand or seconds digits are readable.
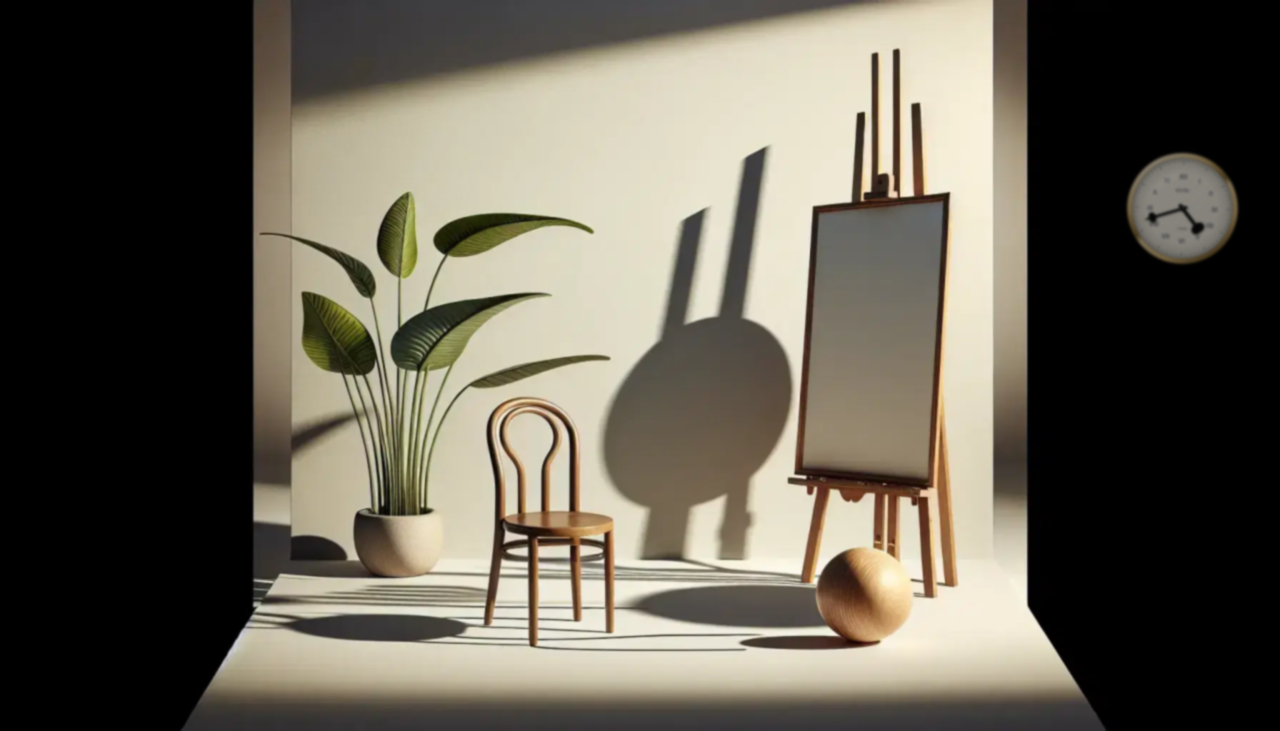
4:42
